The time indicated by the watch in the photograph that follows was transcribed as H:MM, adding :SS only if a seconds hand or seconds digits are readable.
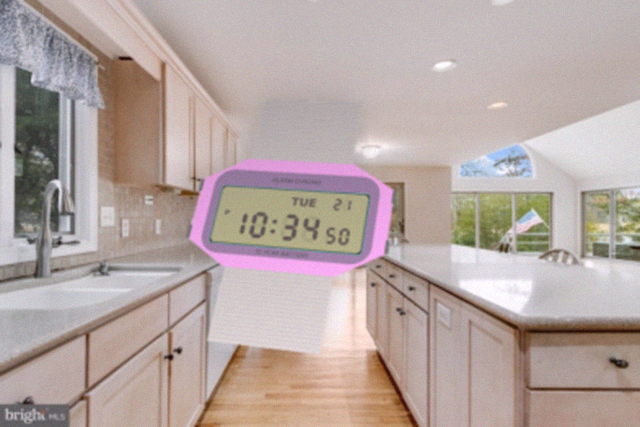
10:34:50
